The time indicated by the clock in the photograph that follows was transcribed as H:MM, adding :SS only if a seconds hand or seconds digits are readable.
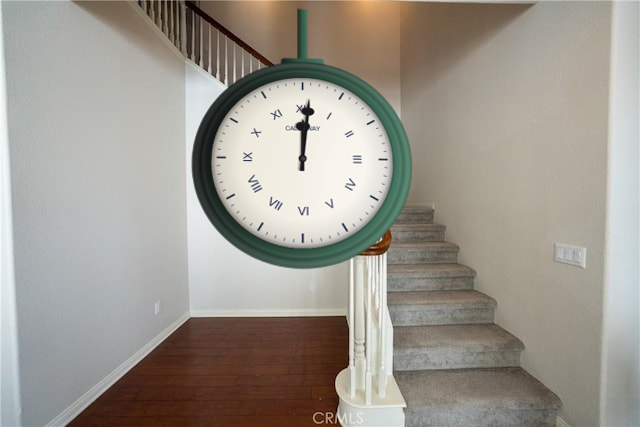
12:01
